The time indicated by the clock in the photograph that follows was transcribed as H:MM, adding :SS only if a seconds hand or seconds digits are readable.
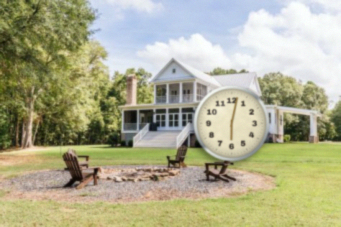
6:02
